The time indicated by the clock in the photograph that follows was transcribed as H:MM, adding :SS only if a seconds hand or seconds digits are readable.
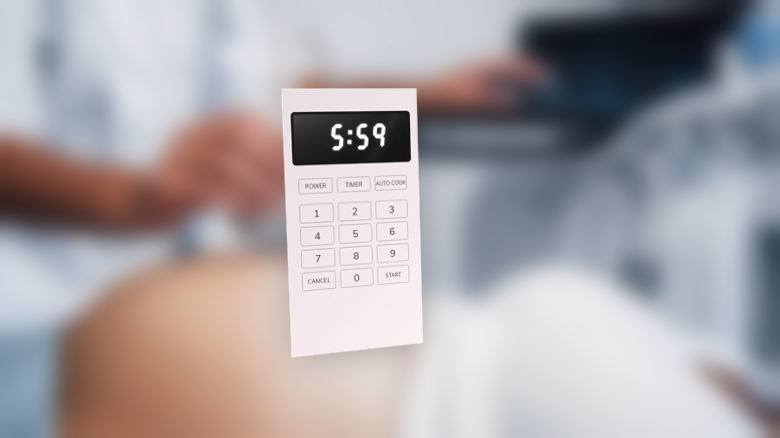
5:59
